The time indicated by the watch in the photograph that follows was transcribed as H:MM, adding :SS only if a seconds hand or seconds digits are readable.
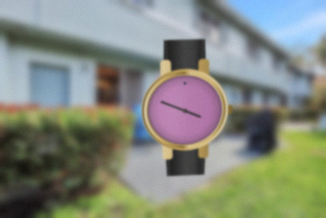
3:49
